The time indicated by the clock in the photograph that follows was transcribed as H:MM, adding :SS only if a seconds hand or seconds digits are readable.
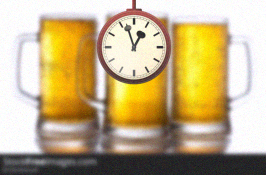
12:57
